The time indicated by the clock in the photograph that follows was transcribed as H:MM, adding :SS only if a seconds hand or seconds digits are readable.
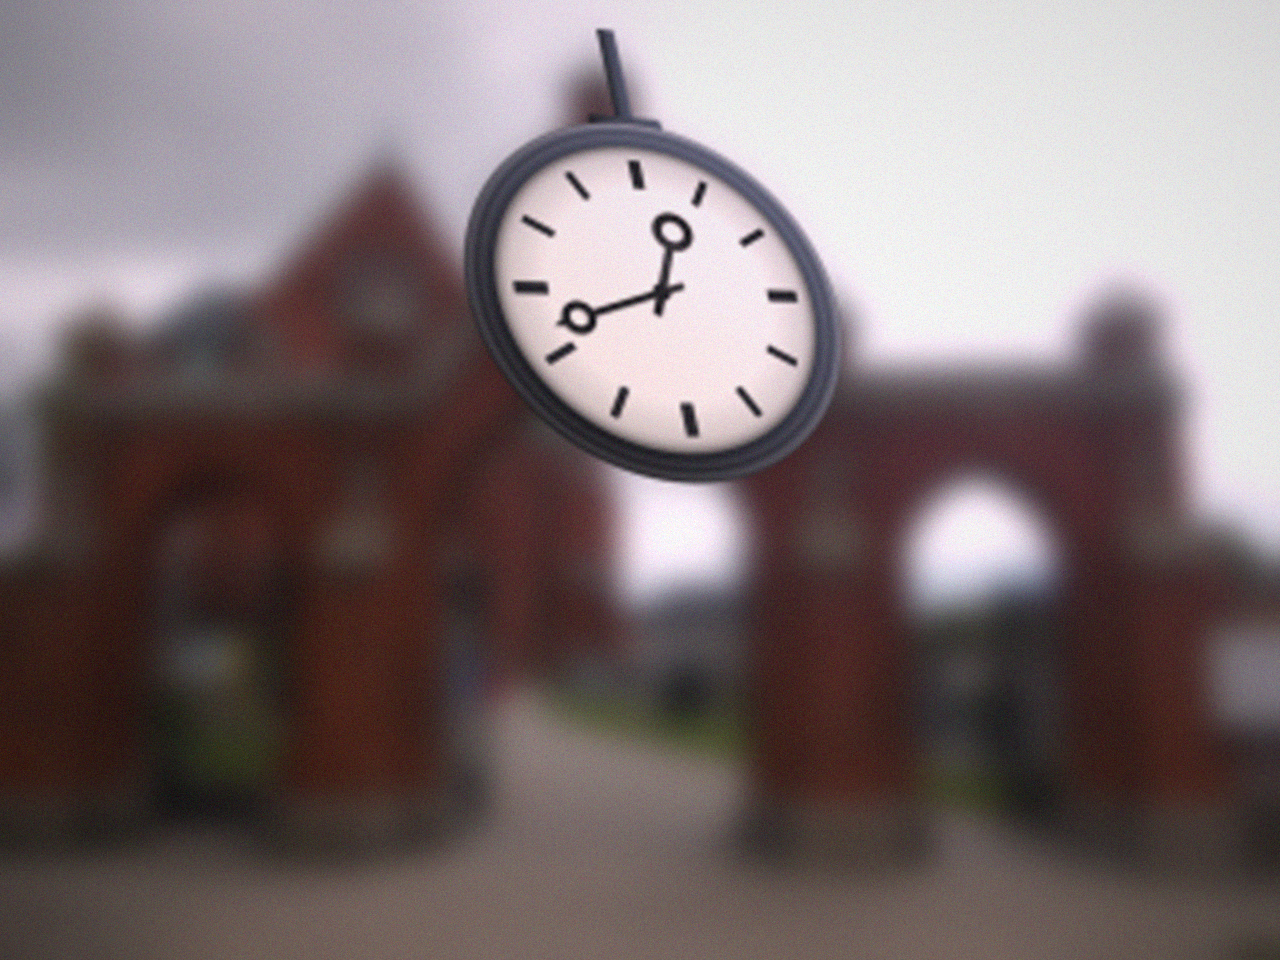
12:42
